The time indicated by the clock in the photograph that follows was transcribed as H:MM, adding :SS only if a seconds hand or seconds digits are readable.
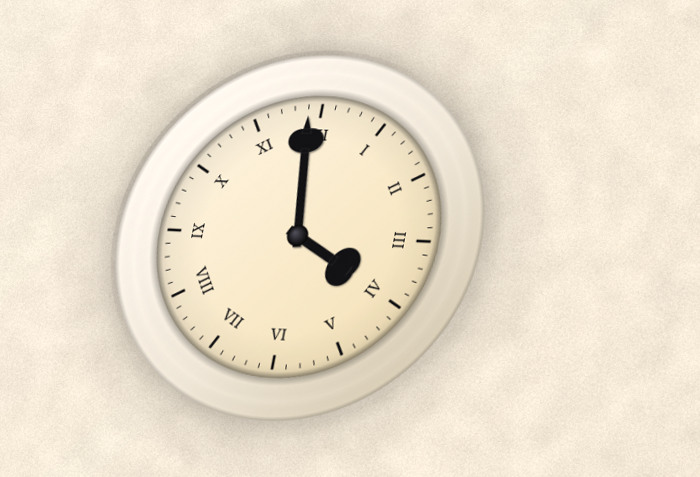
3:59
